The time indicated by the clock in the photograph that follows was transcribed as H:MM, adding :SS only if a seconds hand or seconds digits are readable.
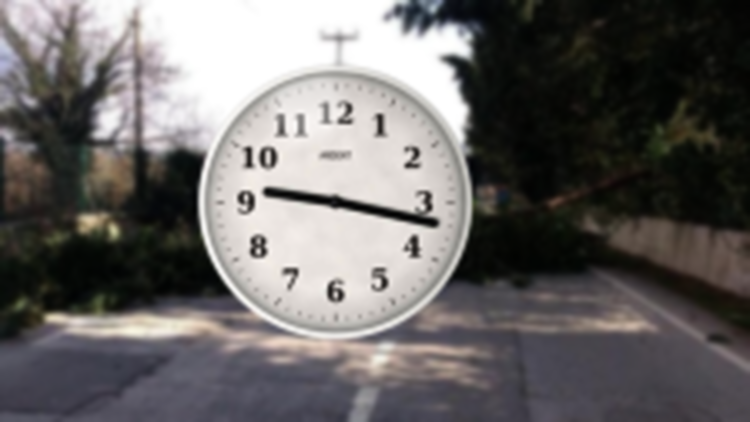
9:17
